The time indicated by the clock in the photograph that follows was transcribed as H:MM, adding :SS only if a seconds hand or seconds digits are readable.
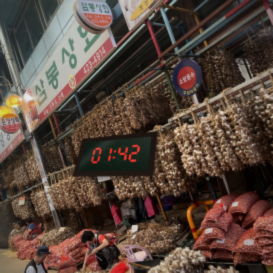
1:42
